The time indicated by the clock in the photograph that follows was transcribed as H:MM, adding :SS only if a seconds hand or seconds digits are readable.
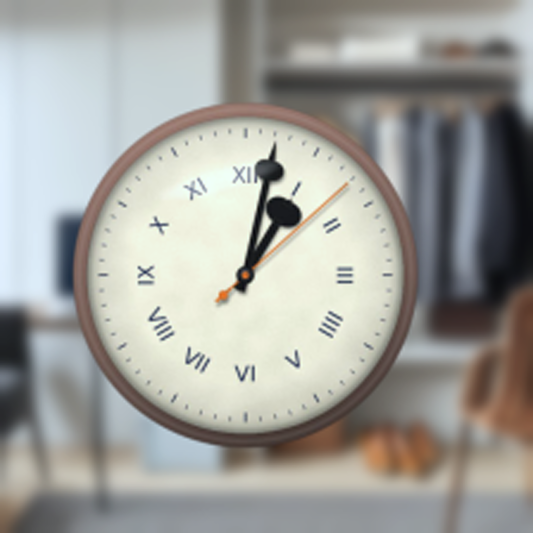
1:02:08
